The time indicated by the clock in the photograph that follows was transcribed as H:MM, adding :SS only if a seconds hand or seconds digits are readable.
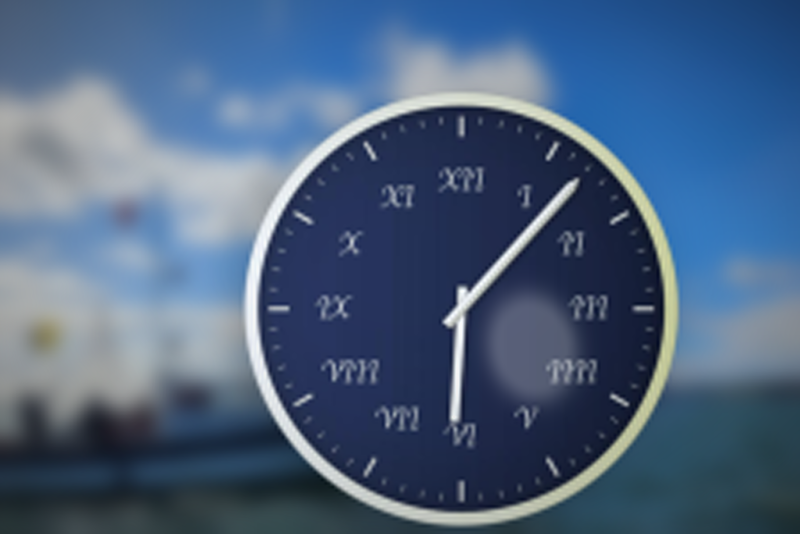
6:07
